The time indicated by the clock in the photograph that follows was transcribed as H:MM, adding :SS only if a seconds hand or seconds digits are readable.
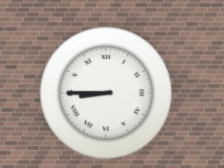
8:45
